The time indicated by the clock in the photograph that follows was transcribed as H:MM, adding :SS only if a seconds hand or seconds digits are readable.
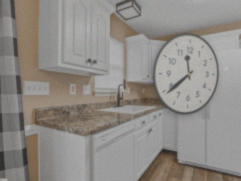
11:39
